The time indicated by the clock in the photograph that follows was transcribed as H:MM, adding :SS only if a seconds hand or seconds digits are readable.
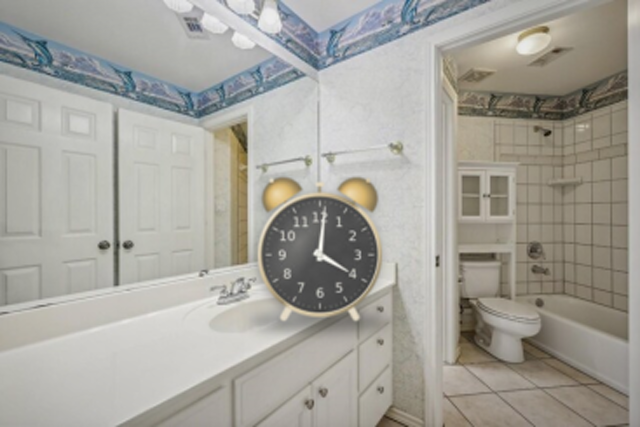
4:01
